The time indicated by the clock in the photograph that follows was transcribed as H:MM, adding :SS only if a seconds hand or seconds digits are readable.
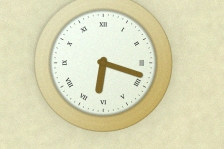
6:18
